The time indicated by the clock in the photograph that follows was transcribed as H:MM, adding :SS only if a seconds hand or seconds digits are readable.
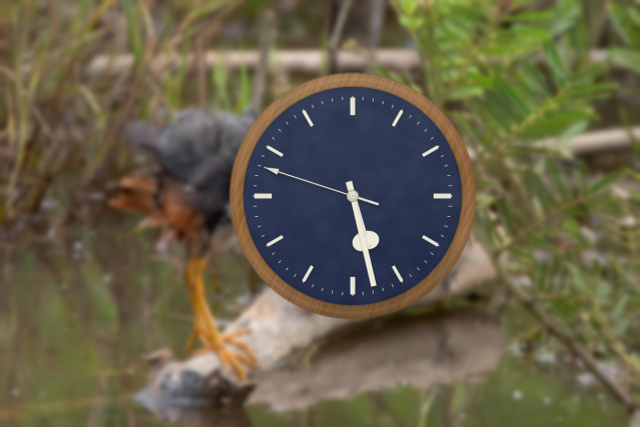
5:27:48
